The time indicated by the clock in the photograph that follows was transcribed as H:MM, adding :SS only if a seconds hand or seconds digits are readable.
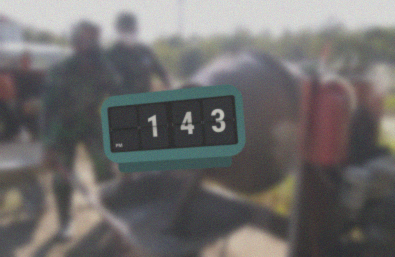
1:43
